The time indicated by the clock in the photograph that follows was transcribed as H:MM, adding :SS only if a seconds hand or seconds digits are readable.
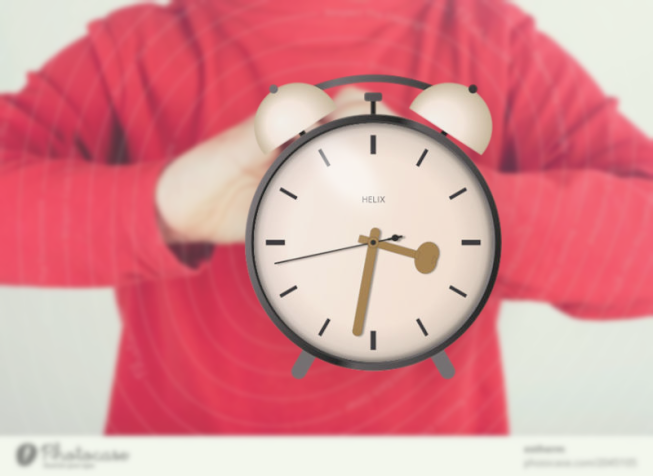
3:31:43
